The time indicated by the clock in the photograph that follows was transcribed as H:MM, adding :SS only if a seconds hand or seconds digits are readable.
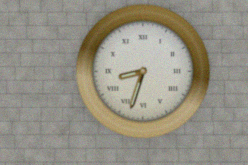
8:33
